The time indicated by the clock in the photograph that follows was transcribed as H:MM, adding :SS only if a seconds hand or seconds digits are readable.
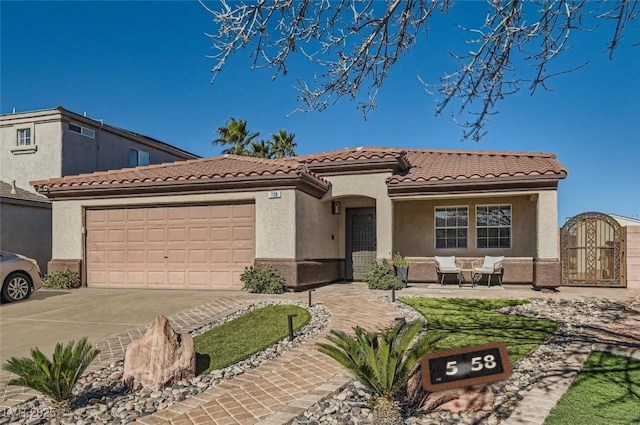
5:58
